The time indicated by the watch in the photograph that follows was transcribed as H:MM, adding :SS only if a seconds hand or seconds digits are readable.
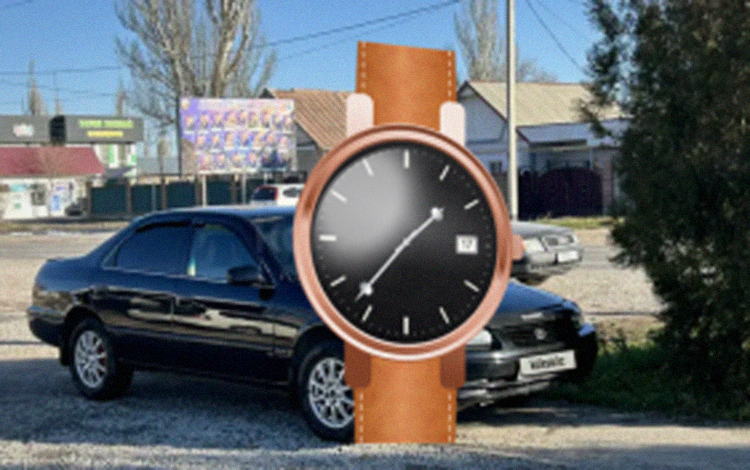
1:37
